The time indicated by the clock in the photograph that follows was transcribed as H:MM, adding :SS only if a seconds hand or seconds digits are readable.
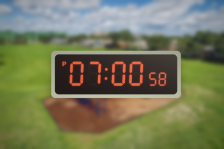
7:00:58
